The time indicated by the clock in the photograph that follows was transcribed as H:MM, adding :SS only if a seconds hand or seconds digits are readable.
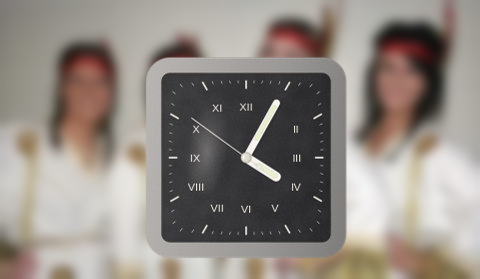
4:04:51
